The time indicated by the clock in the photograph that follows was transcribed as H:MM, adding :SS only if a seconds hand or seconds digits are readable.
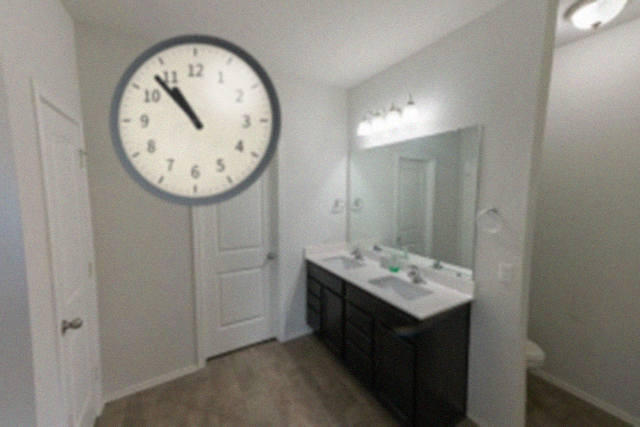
10:53
